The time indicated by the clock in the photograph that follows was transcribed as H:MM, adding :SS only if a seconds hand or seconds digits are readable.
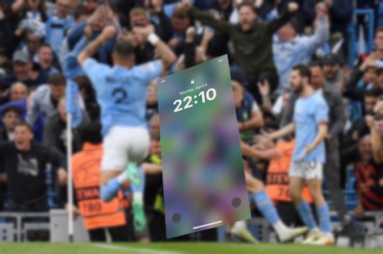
22:10
